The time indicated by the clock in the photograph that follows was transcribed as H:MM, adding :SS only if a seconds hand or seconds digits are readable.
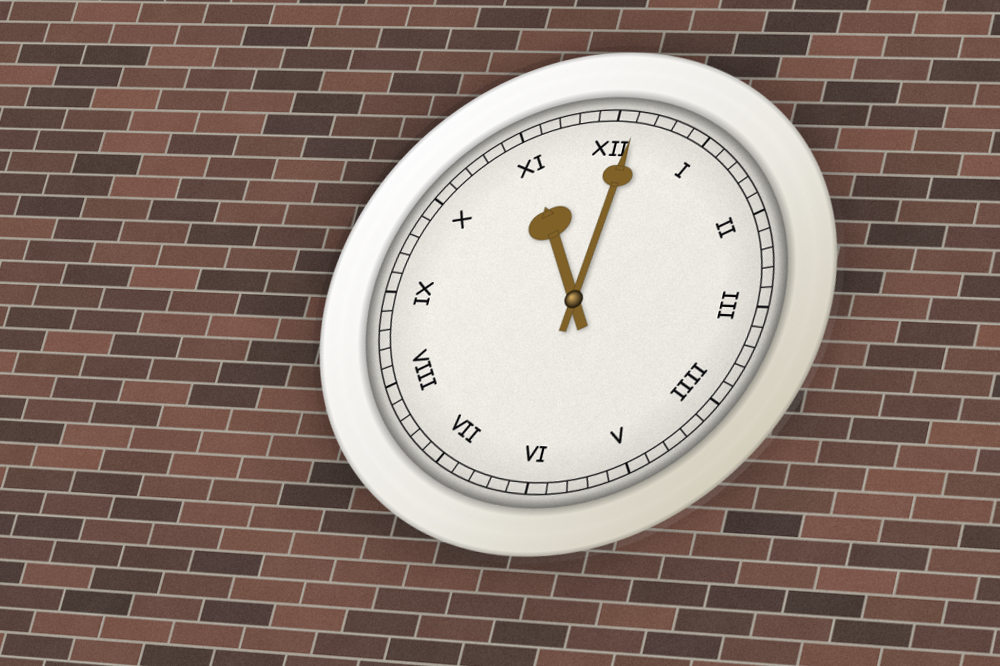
11:01
